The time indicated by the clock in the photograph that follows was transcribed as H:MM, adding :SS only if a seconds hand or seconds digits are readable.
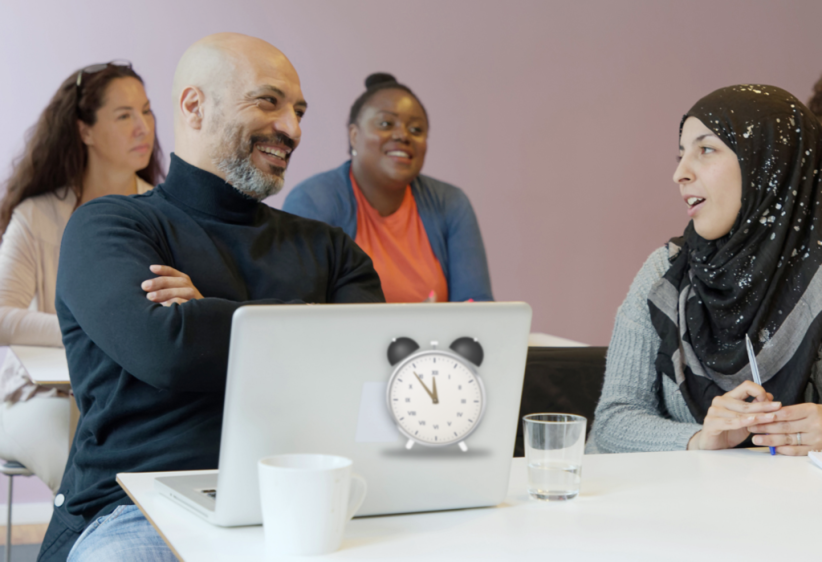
11:54
